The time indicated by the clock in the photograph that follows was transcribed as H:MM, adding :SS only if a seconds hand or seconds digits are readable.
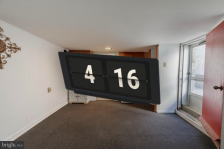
4:16
